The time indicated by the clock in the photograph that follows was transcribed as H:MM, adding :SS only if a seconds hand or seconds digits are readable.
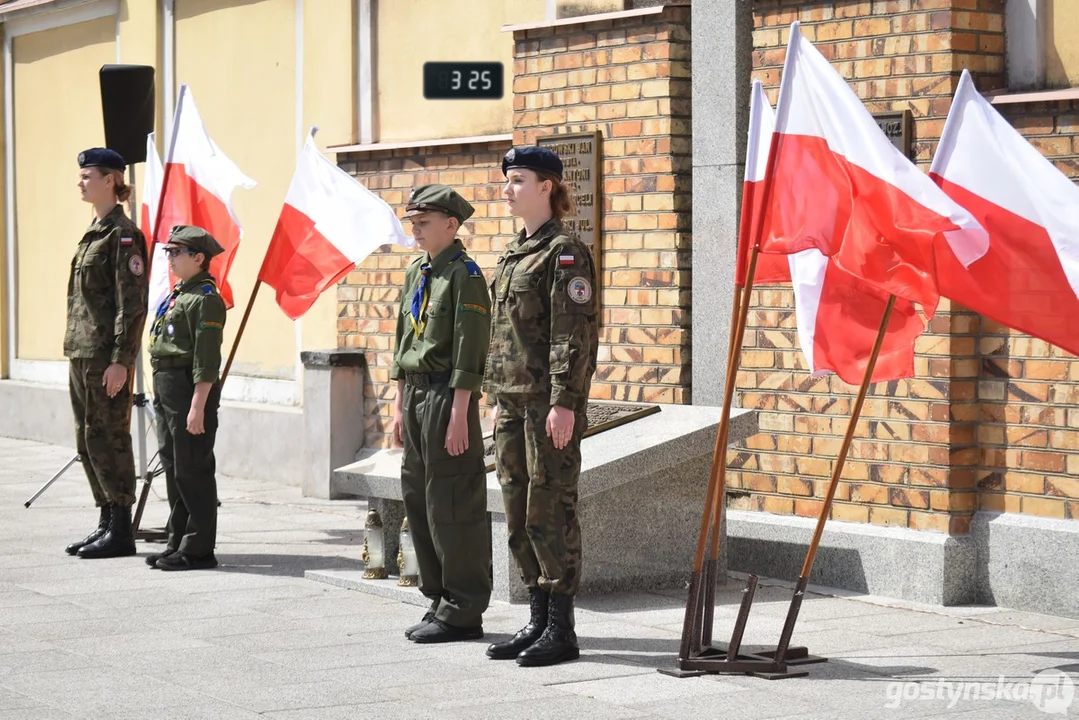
3:25
